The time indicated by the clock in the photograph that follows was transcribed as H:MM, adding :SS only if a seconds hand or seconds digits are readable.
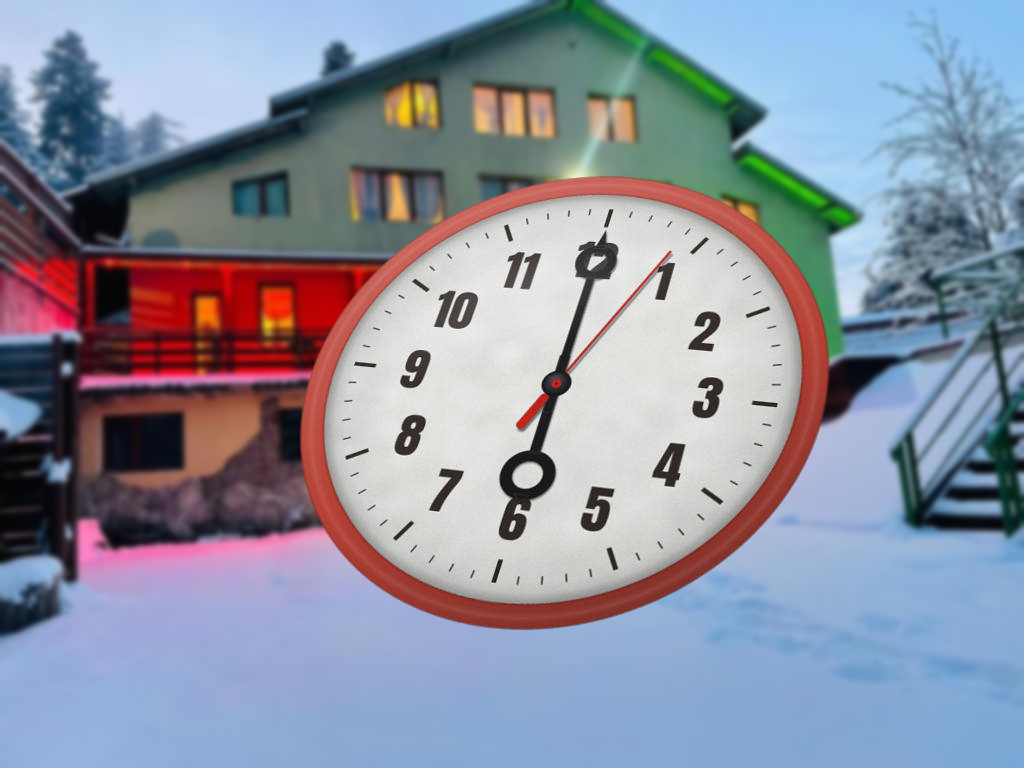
6:00:04
